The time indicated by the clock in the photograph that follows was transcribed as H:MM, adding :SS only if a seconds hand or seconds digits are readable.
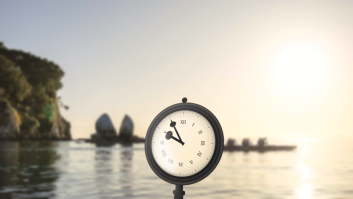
9:55
